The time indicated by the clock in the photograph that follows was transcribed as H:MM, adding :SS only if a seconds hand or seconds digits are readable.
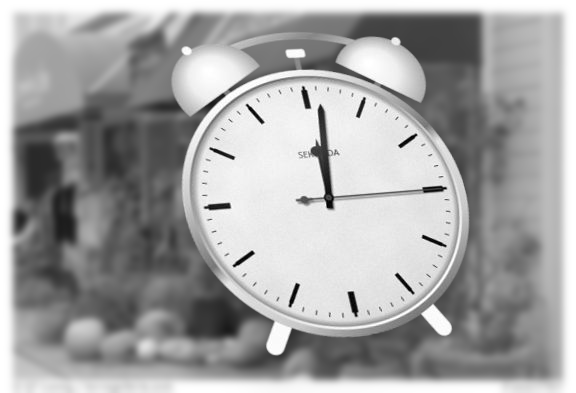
12:01:15
